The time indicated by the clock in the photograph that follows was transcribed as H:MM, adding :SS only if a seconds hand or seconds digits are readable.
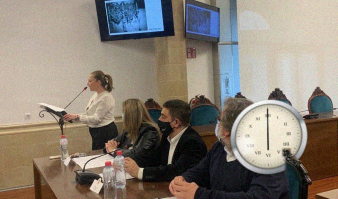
6:00
